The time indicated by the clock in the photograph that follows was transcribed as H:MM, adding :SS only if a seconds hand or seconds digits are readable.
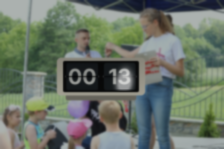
0:13
